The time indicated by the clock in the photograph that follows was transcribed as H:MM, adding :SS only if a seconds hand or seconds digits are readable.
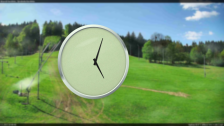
5:03
